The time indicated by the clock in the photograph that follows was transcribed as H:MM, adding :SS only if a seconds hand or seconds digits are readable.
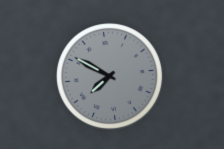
7:51
